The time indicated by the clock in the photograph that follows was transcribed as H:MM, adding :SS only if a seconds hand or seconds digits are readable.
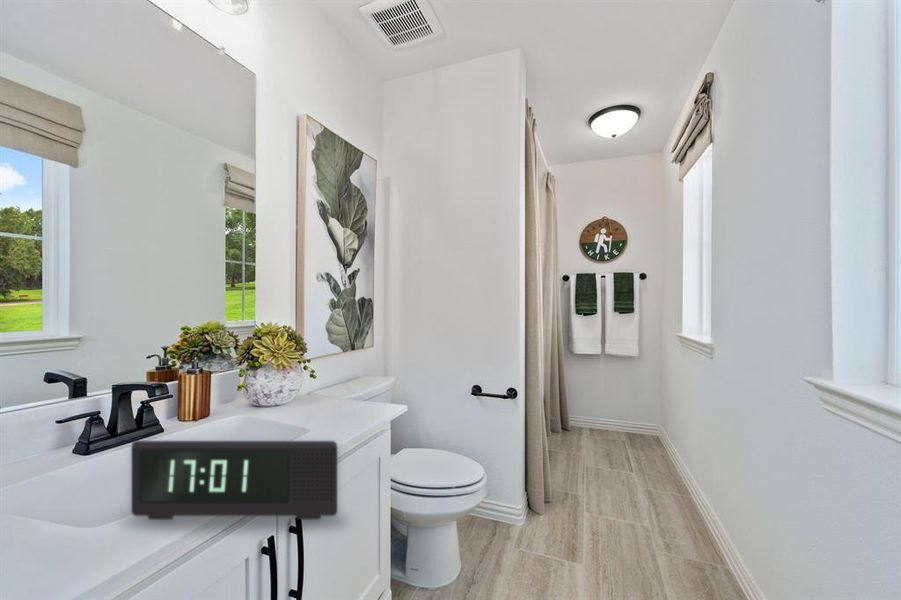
17:01
